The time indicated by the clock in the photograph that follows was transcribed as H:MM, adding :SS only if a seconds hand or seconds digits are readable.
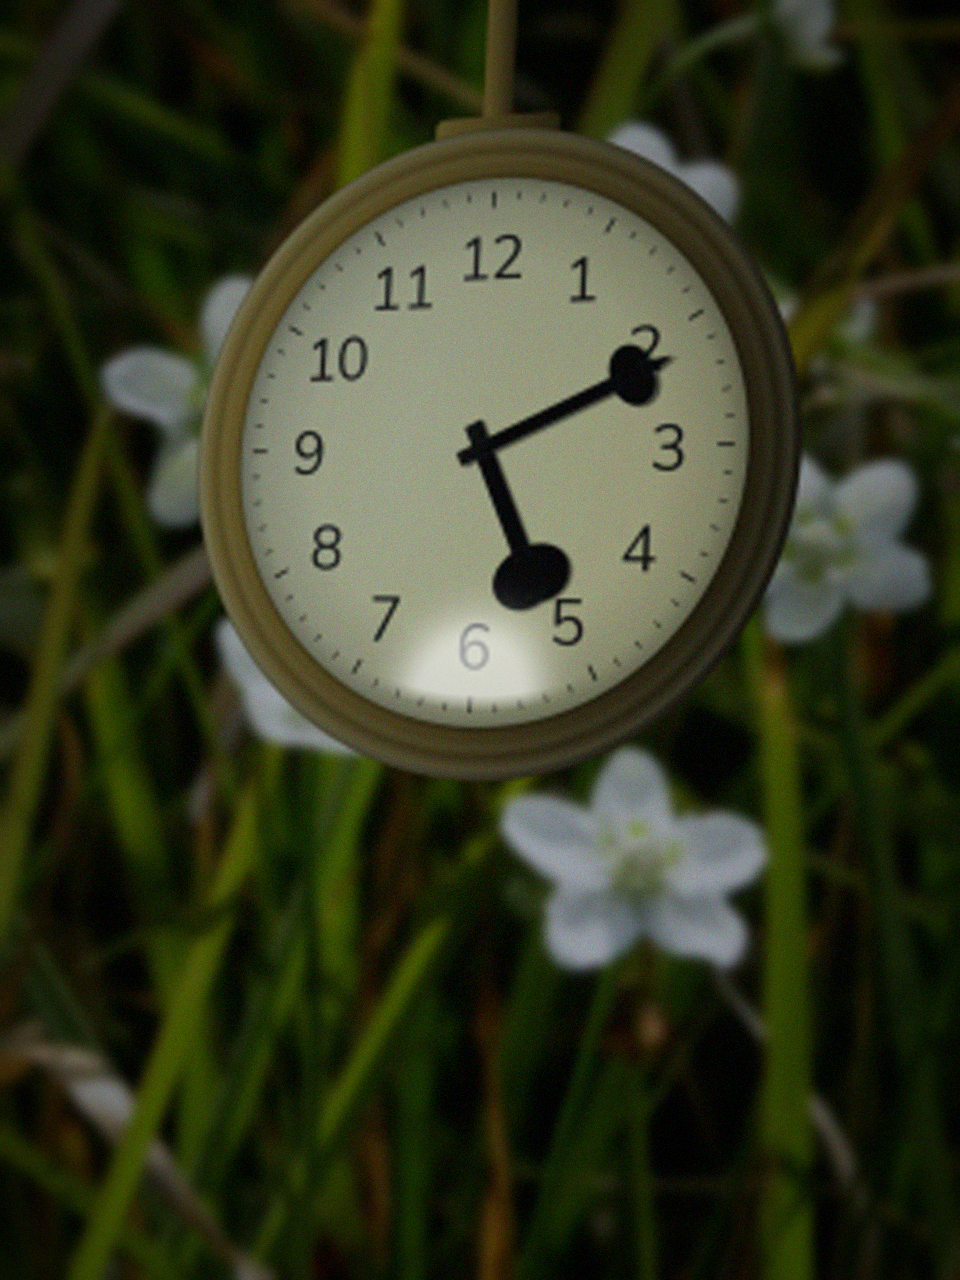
5:11
